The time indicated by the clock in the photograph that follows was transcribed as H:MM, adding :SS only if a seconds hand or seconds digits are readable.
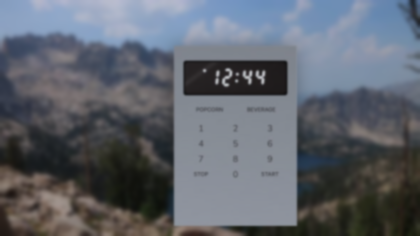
12:44
